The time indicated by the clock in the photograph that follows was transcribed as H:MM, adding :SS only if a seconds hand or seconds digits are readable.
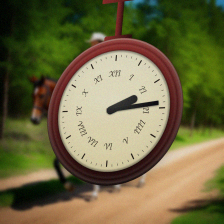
2:14
